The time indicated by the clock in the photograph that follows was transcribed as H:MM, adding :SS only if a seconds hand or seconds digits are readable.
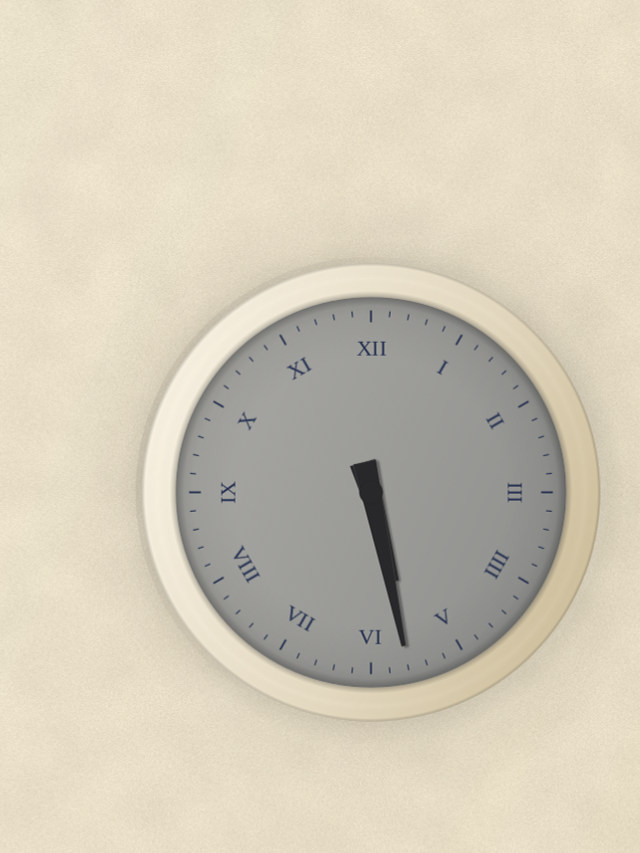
5:28
